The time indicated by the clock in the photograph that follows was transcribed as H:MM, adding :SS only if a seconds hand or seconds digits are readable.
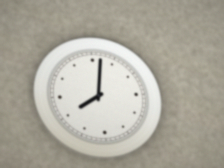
8:02
